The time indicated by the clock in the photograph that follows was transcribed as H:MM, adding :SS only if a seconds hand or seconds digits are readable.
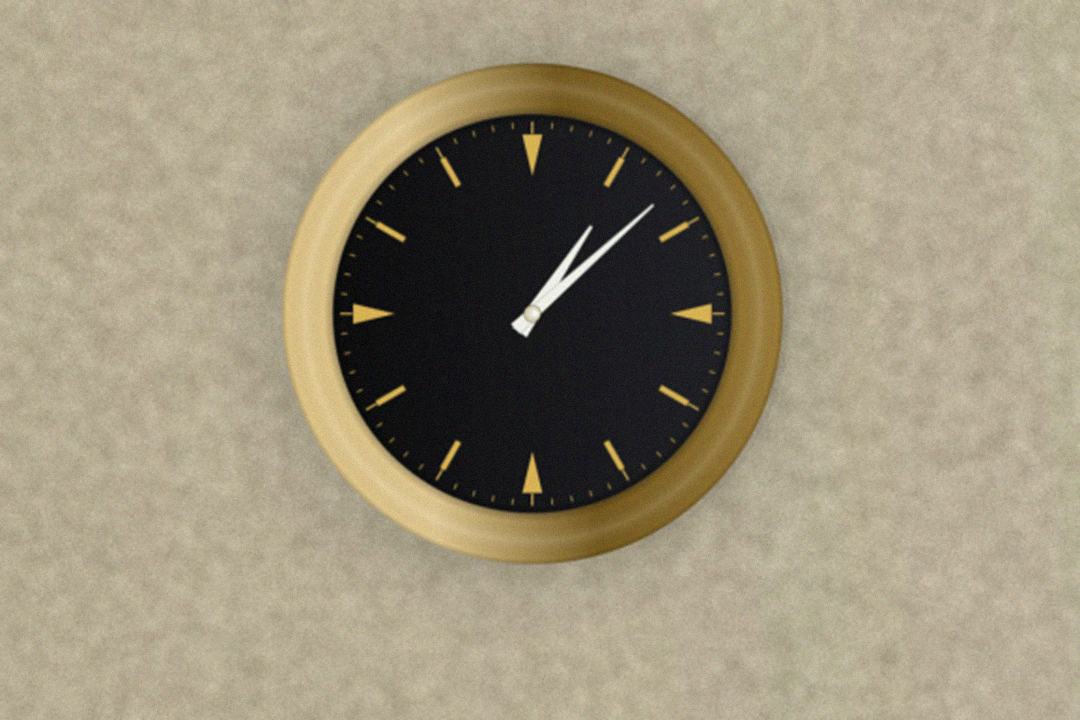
1:08
